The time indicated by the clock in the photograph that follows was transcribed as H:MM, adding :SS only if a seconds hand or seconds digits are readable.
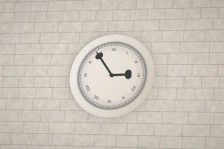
2:54
